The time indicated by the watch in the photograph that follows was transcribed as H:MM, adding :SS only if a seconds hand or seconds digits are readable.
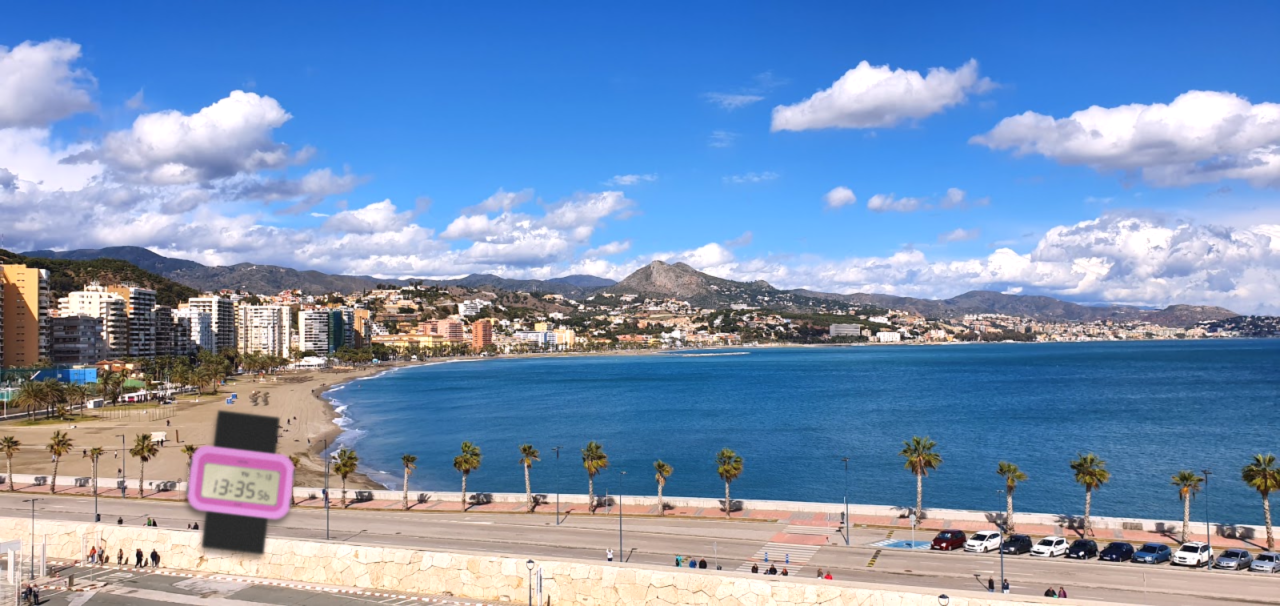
13:35
